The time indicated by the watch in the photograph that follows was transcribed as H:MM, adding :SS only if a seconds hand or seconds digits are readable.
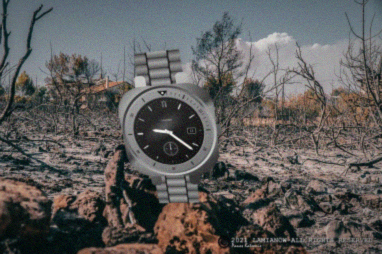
9:22
